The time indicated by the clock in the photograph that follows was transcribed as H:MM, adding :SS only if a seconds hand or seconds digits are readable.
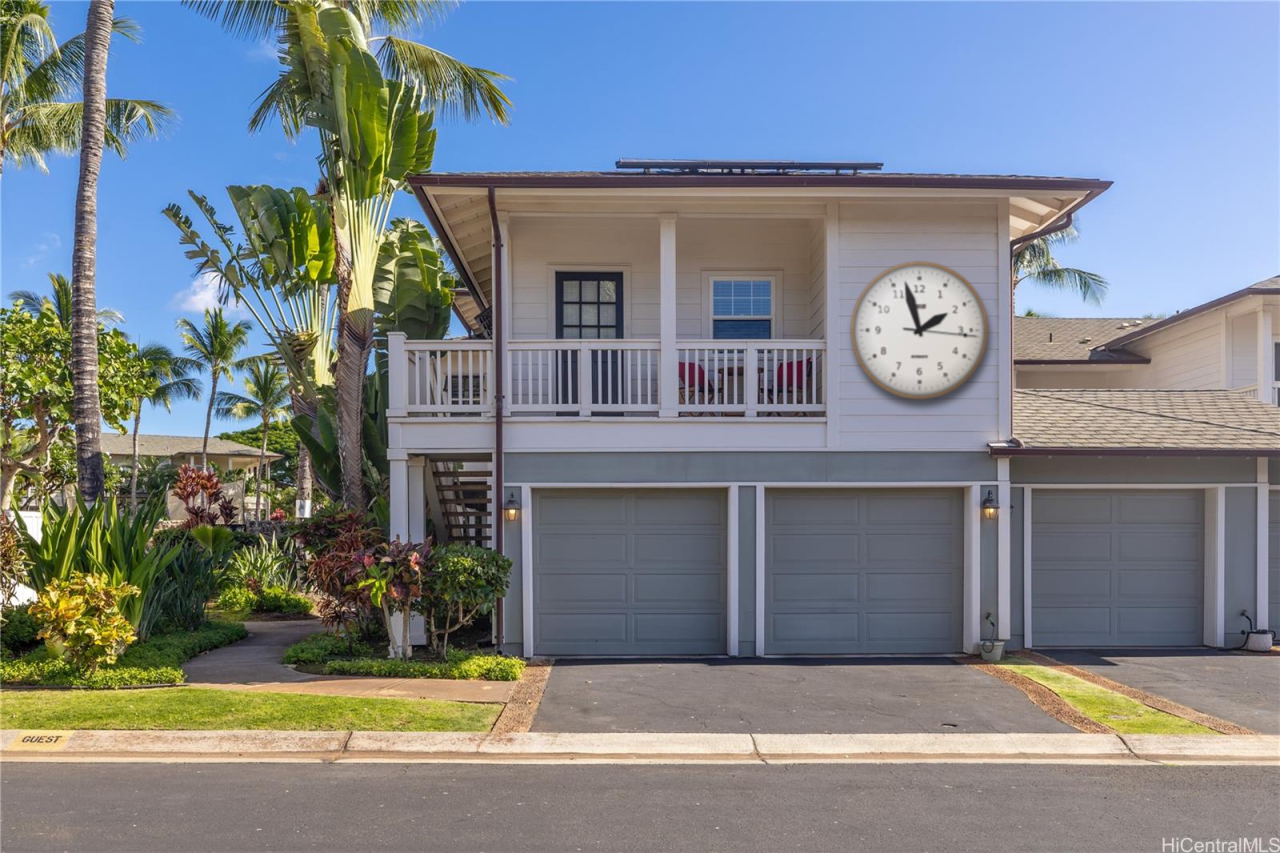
1:57:16
